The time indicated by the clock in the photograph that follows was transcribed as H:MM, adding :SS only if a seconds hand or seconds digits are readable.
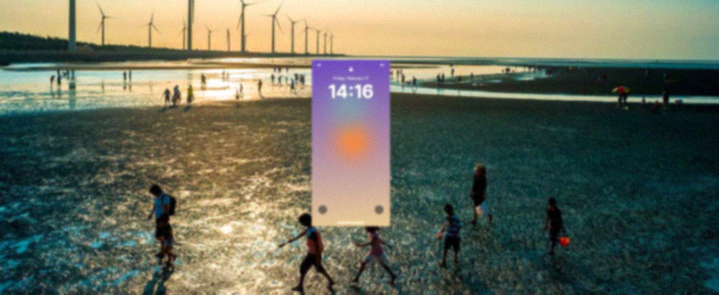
14:16
